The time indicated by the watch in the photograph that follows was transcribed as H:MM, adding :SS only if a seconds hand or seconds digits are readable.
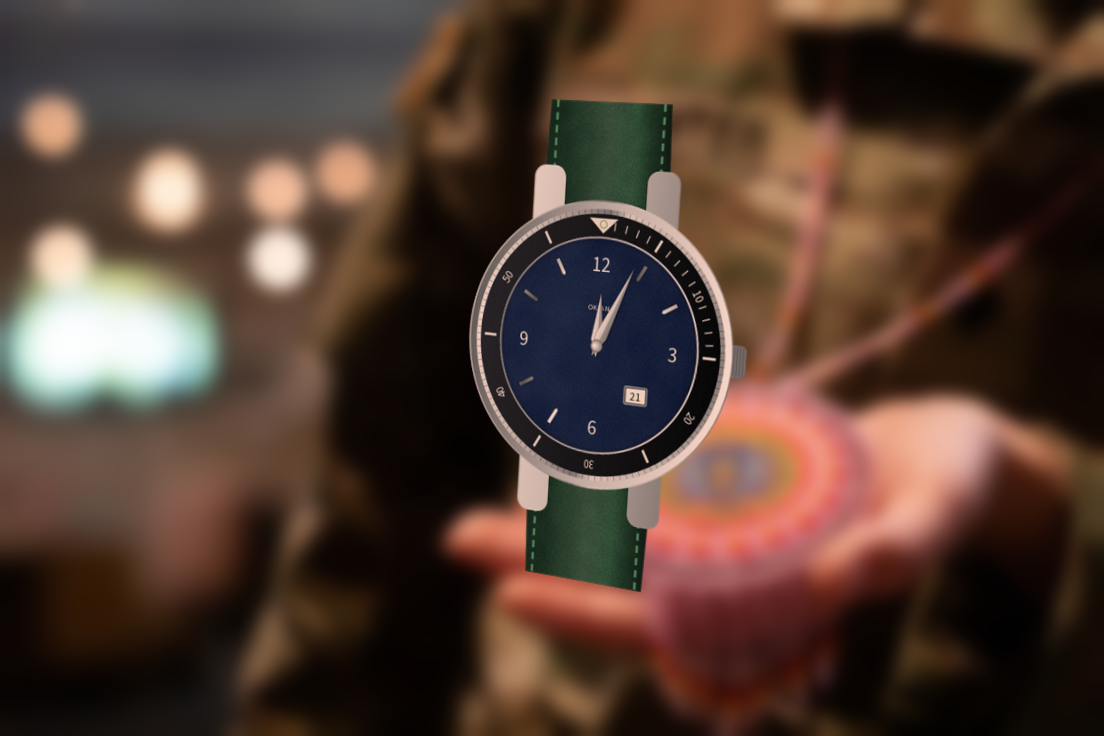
12:04
